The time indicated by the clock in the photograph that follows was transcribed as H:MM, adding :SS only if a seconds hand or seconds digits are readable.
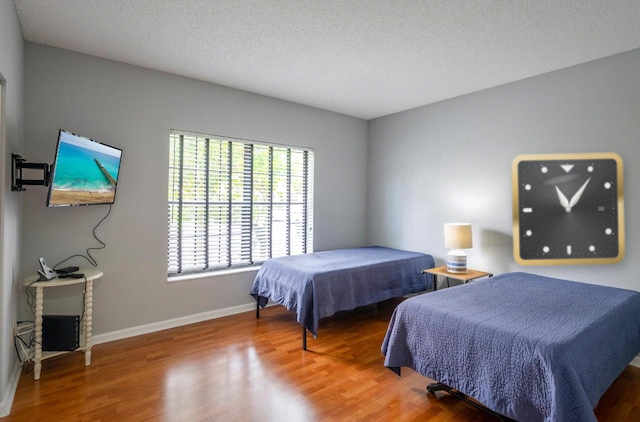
11:06
